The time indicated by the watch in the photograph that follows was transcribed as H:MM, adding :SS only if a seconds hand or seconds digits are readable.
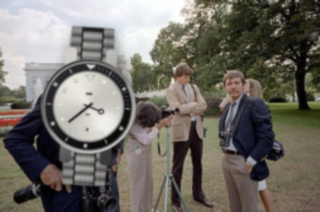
3:38
